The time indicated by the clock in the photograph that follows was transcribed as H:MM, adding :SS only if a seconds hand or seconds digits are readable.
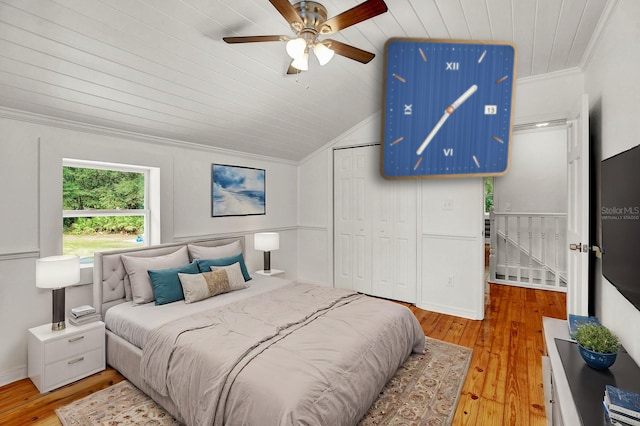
1:36
